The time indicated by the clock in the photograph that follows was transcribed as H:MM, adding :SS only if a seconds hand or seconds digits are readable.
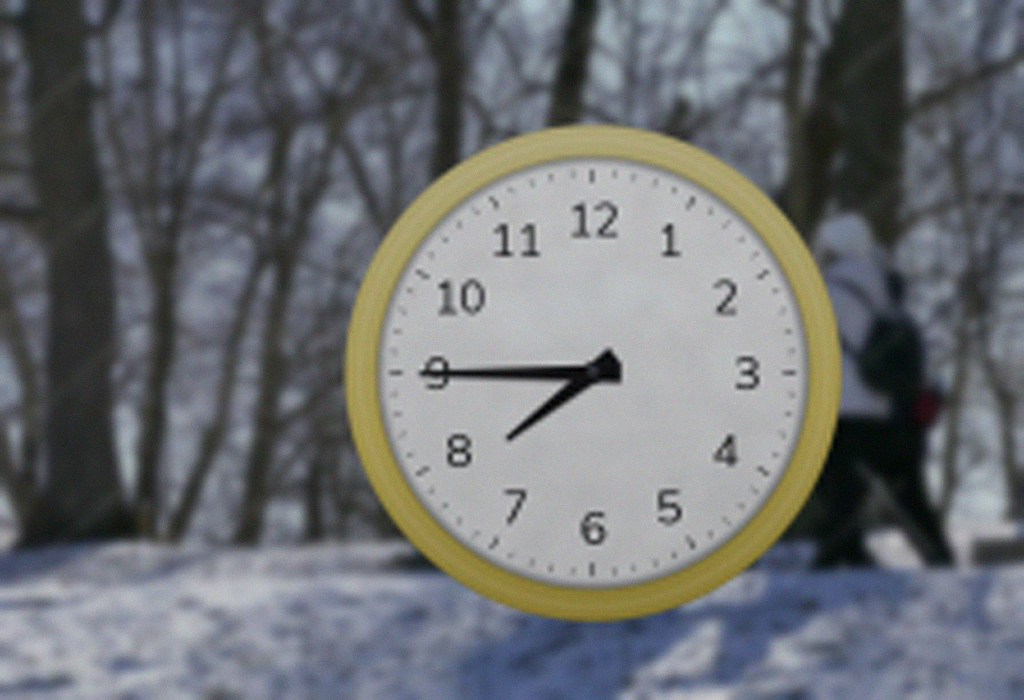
7:45
